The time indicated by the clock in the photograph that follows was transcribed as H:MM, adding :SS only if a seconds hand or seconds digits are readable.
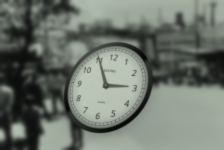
2:55
